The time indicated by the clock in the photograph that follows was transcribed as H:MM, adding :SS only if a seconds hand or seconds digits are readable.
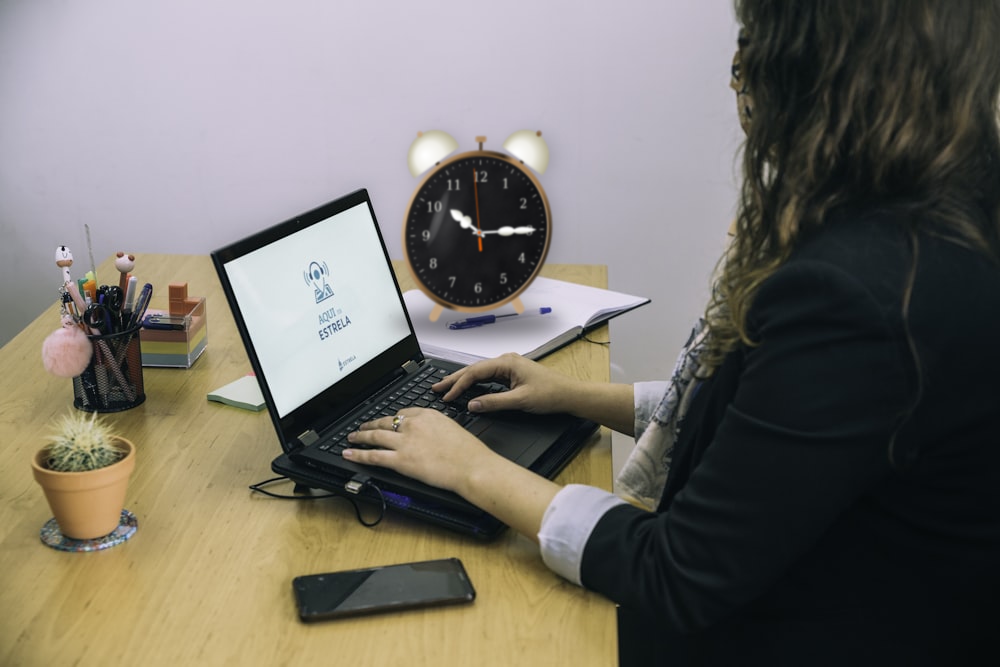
10:14:59
